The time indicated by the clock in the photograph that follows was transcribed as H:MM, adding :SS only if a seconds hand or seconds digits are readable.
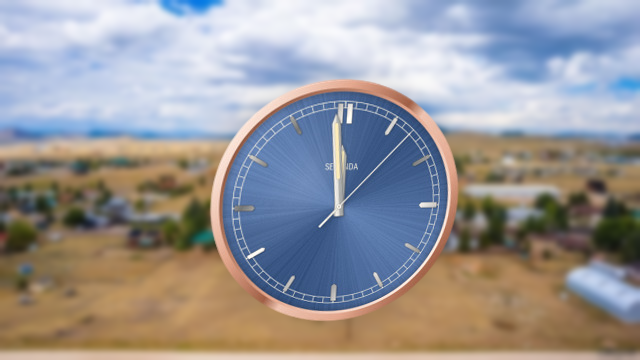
11:59:07
